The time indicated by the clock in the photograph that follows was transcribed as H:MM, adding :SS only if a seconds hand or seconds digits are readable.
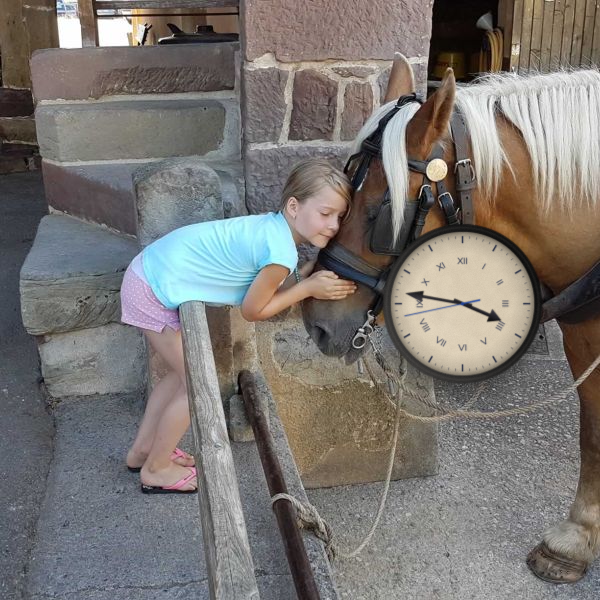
3:46:43
